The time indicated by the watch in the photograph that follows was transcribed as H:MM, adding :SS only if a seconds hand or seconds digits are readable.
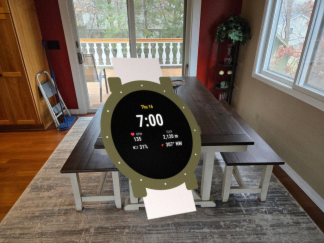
7:00
